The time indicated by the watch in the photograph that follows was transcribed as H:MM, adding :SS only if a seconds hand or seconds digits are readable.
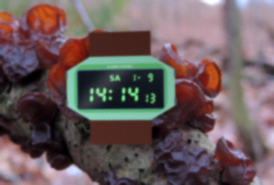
14:14
